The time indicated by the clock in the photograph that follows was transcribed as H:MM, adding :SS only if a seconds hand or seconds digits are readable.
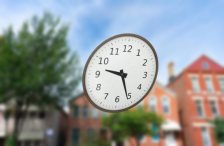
9:26
